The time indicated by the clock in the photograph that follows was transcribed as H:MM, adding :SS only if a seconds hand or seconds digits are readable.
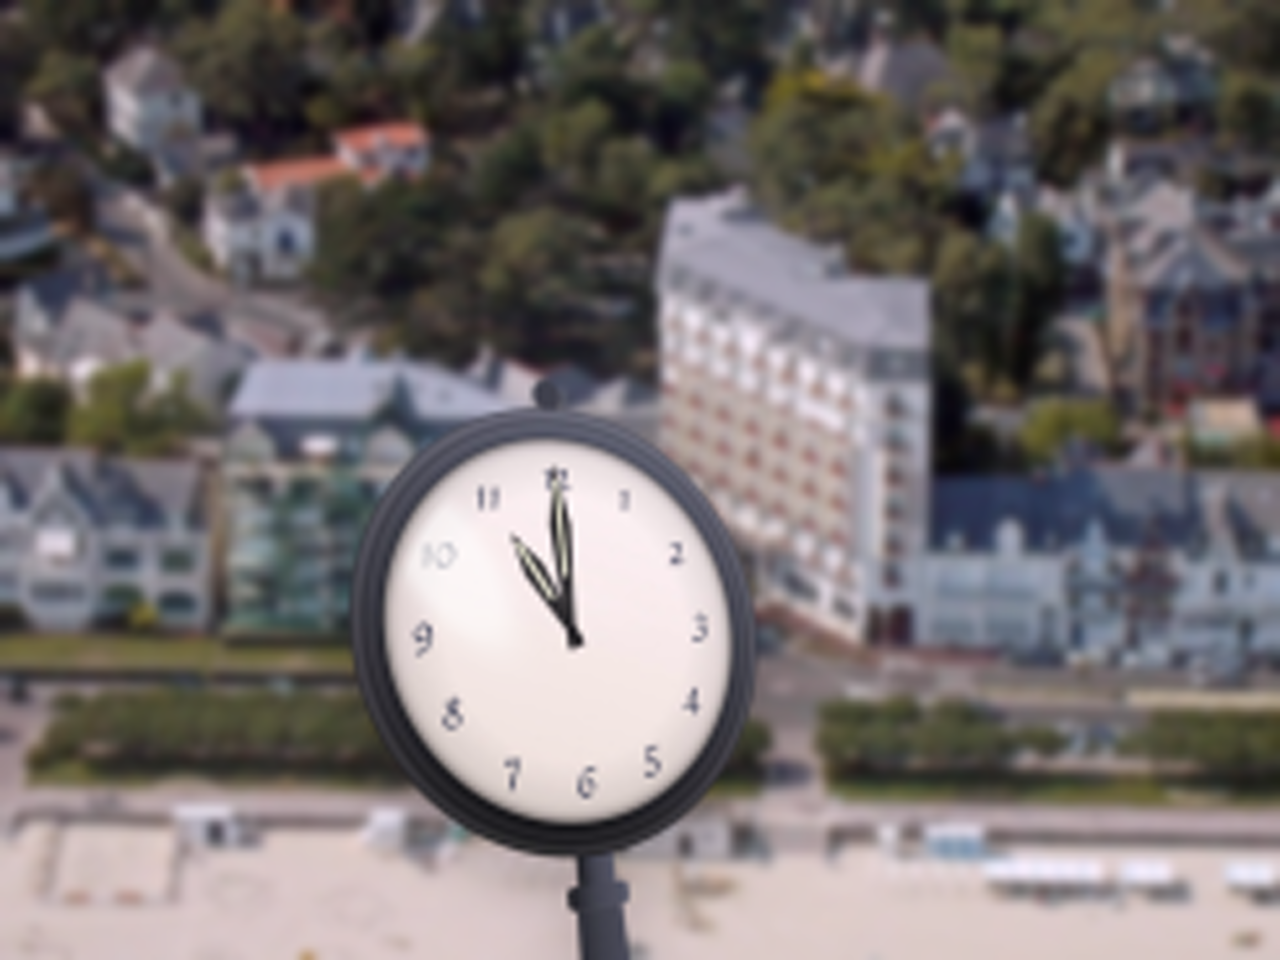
11:00
